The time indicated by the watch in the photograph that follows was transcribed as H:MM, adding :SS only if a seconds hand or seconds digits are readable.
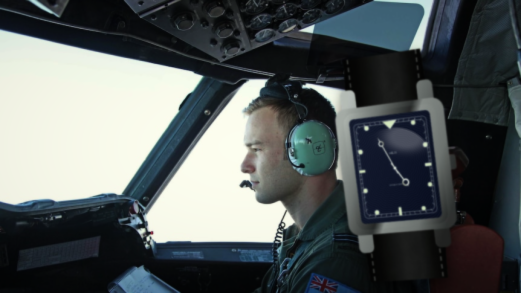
4:56
